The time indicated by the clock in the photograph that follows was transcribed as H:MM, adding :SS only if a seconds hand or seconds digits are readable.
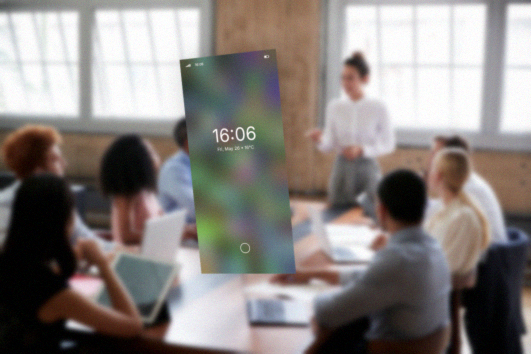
16:06
